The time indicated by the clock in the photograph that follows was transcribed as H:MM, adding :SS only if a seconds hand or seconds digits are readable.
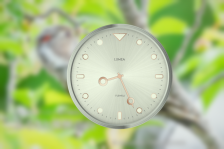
8:26
